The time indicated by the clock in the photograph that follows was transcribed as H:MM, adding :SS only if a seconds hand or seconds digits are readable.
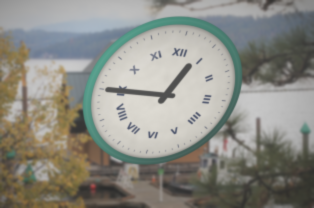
12:45
